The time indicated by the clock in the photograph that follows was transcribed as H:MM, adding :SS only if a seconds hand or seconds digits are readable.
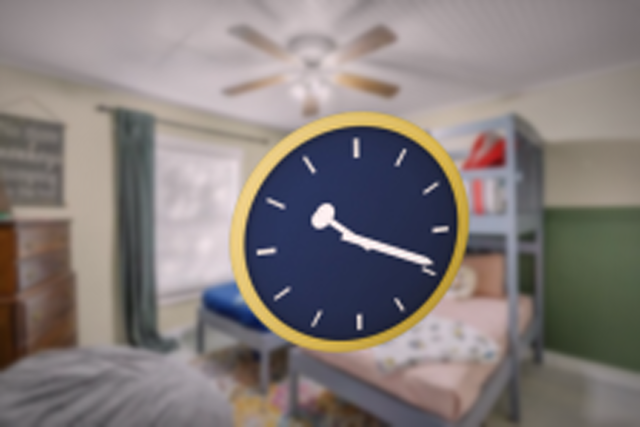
10:19
